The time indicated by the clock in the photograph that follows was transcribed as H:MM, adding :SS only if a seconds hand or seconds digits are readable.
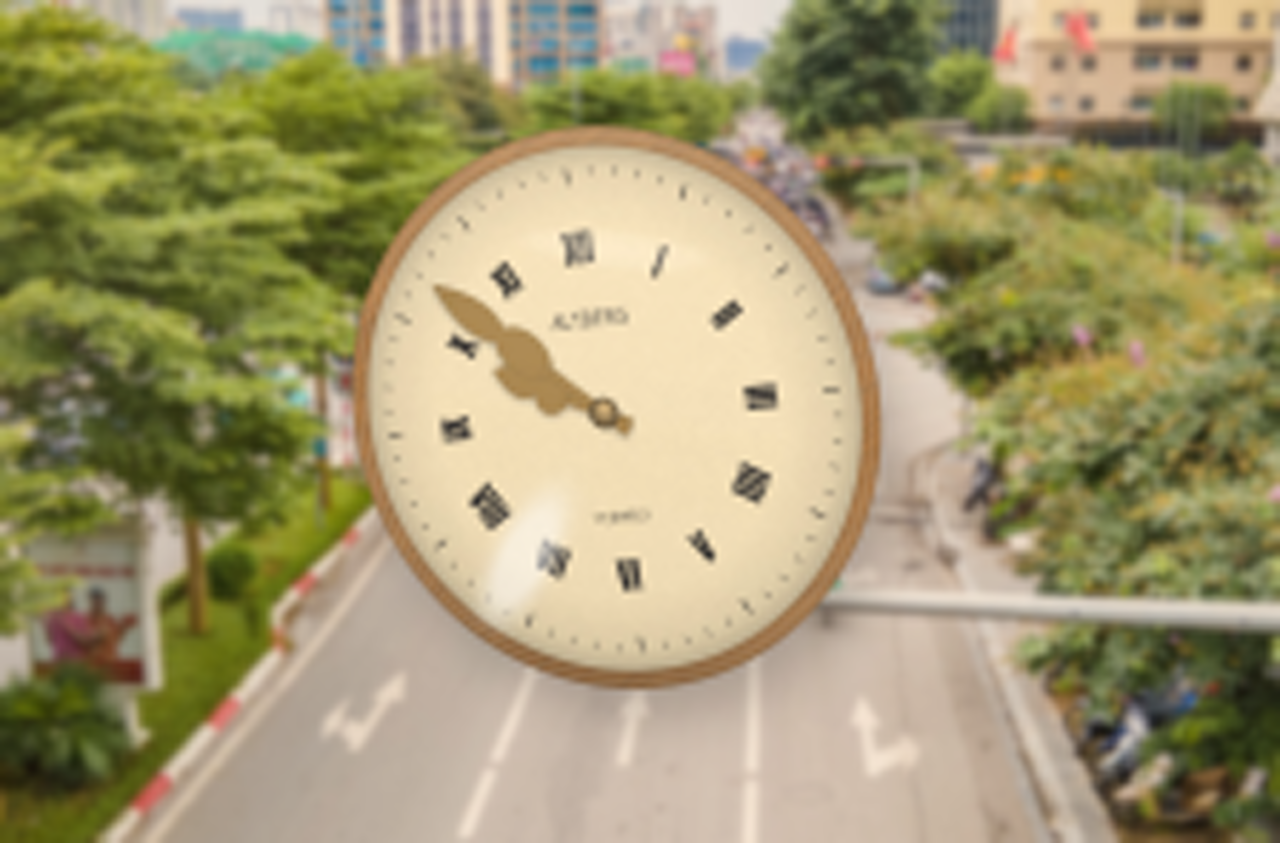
9:52
